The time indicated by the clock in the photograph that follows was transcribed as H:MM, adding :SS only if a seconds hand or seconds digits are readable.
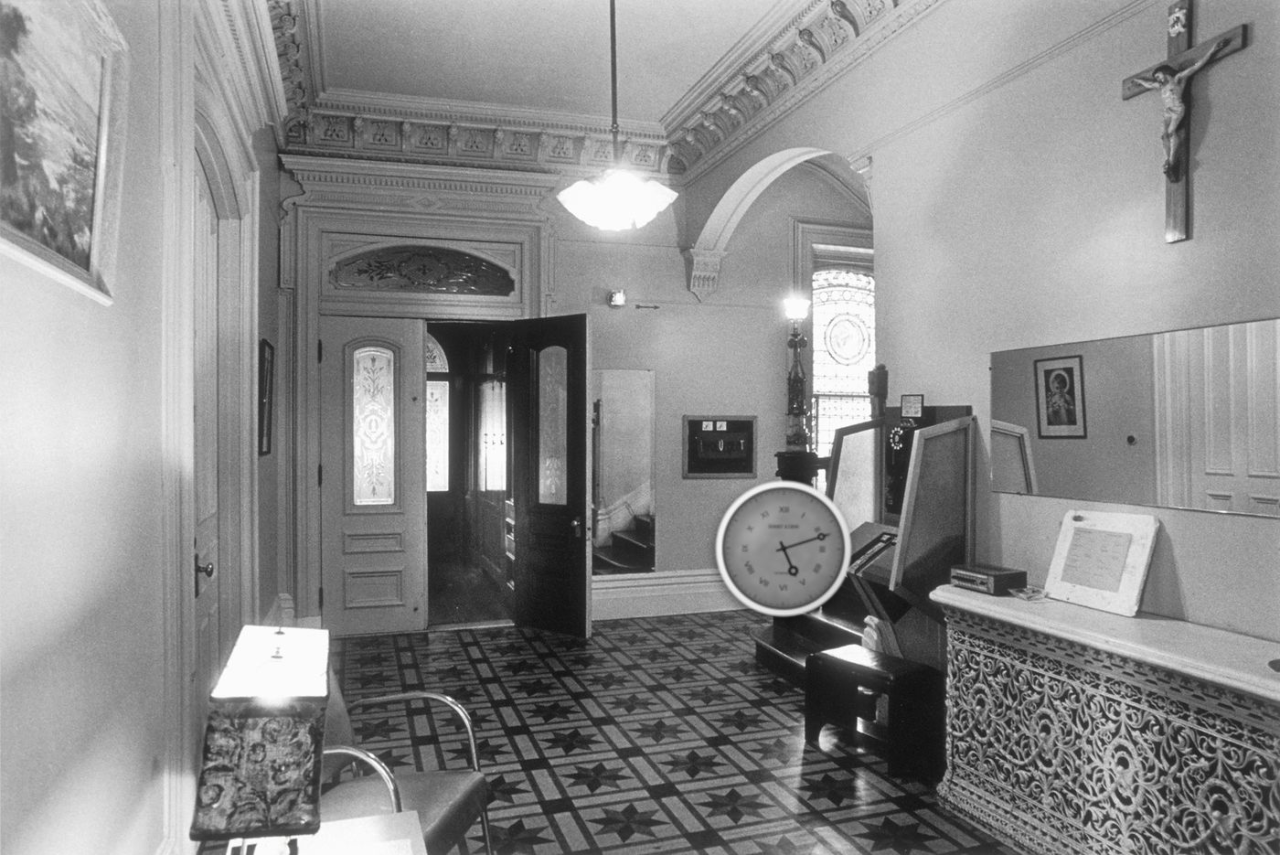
5:12
